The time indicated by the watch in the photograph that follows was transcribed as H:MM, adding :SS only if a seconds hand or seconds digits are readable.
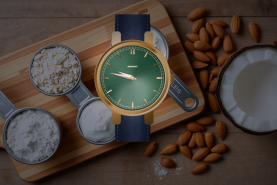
9:47
